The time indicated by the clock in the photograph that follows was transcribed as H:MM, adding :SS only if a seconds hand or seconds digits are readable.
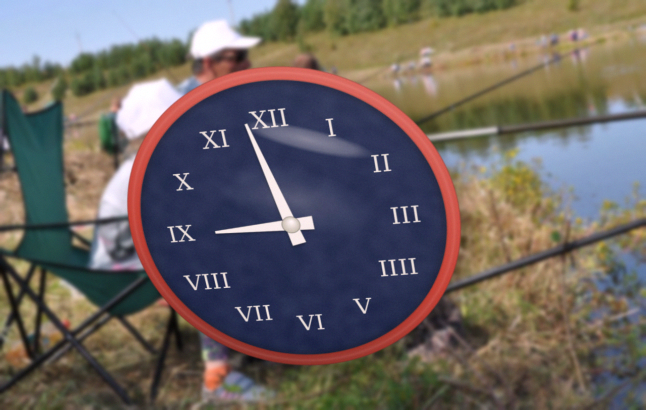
8:58
